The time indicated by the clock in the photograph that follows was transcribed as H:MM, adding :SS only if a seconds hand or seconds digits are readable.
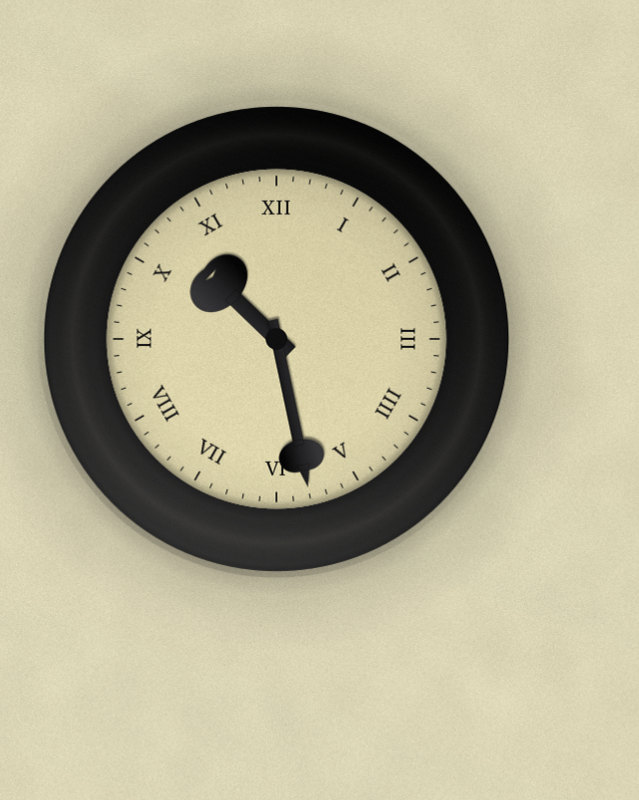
10:28
